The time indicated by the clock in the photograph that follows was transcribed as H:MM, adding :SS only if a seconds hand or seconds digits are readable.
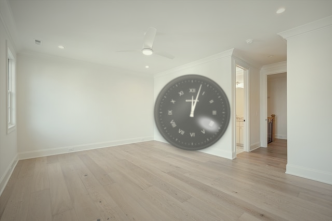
12:03
